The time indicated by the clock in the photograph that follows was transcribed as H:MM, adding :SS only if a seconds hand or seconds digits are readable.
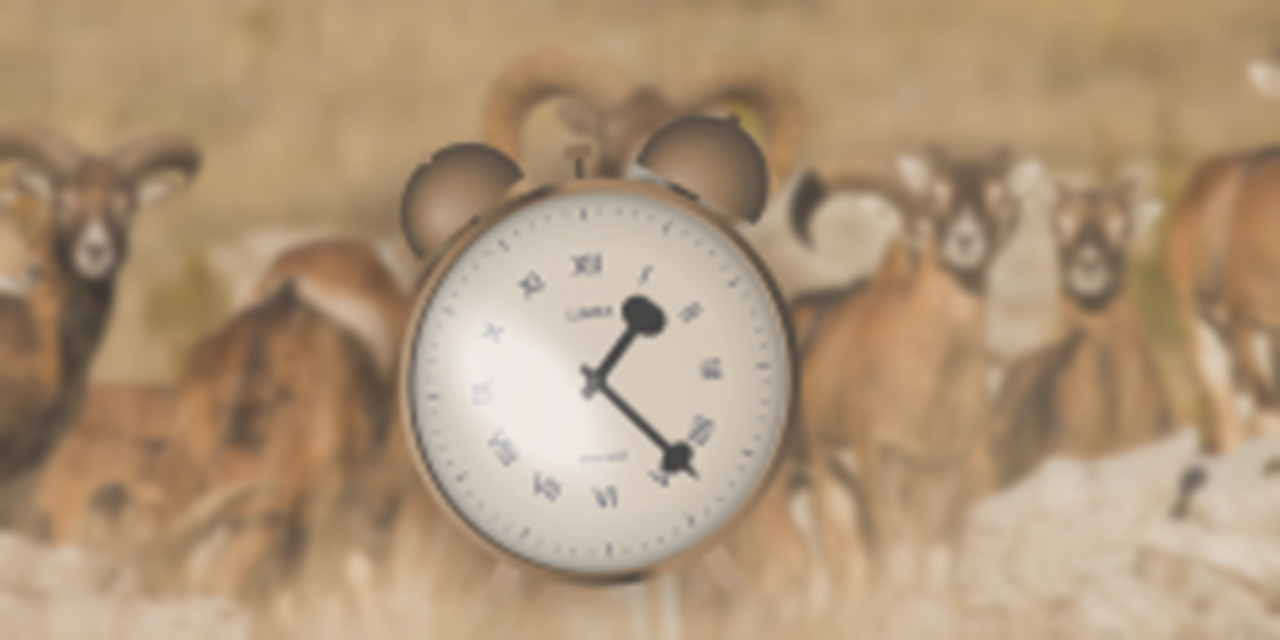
1:23
